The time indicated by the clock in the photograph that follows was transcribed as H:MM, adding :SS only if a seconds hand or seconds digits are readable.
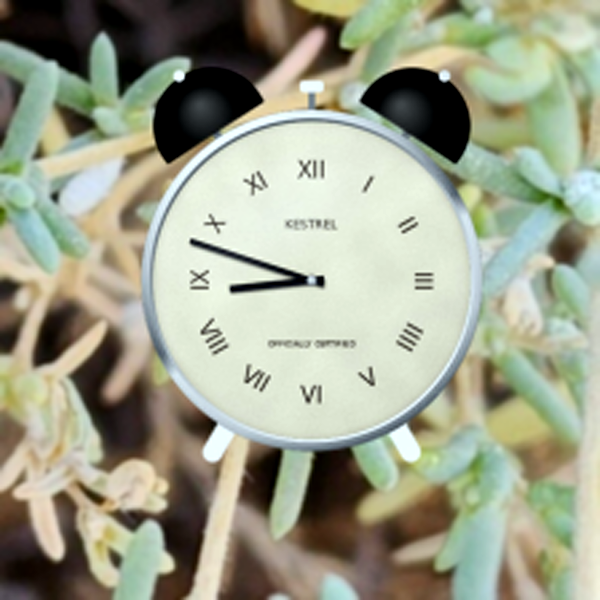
8:48
